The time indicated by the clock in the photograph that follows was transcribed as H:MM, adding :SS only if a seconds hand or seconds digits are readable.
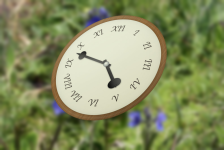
4:48
